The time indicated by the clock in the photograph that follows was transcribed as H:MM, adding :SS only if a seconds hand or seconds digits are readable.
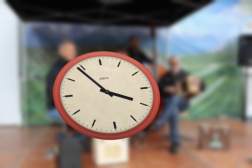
3:54
